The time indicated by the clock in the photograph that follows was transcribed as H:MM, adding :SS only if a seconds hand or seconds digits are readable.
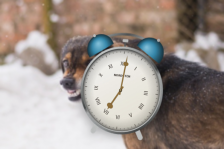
7:01
